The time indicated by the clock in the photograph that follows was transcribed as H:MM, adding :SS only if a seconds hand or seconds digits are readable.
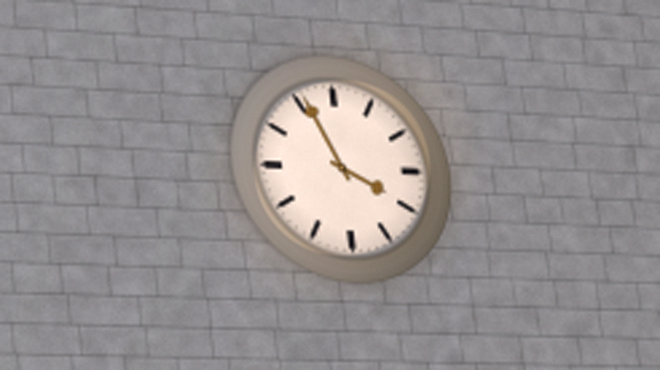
3:56
